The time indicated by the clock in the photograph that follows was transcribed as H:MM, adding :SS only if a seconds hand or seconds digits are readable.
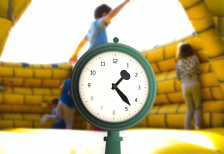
1:23
